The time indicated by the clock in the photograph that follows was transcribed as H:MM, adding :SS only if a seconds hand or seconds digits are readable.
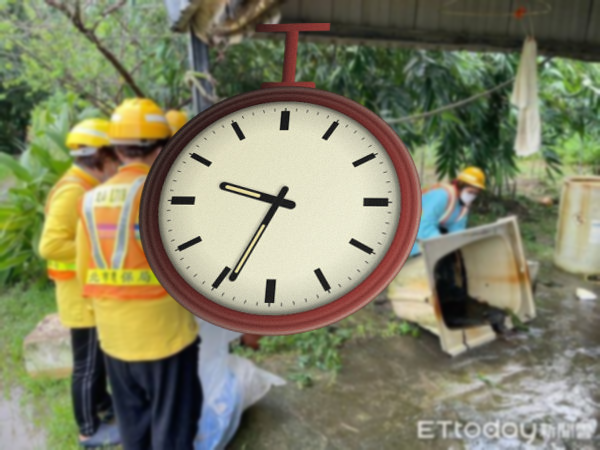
9:34
